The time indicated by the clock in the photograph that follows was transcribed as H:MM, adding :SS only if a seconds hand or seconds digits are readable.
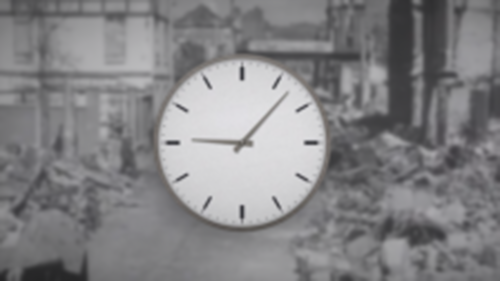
9:07
